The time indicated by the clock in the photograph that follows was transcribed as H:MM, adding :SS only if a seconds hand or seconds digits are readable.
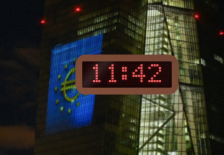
11:42
